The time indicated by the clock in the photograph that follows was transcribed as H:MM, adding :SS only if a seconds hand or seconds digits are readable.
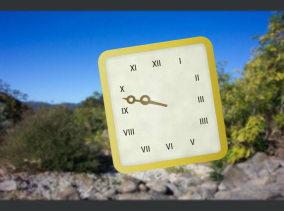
9:48
